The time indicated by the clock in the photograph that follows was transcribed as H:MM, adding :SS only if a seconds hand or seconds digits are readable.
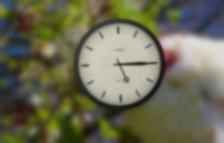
5:15
